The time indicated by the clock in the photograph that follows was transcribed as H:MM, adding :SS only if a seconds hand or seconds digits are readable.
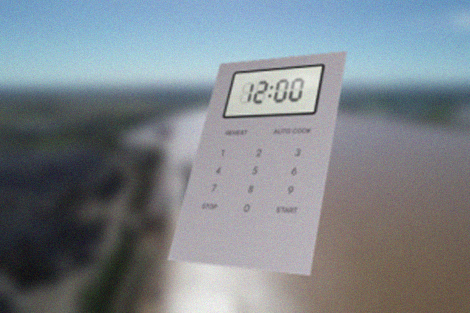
12:00
